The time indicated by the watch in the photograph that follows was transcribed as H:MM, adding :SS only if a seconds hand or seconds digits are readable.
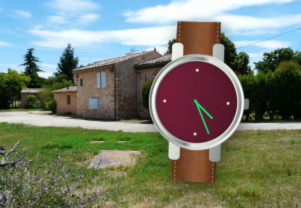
4:26
